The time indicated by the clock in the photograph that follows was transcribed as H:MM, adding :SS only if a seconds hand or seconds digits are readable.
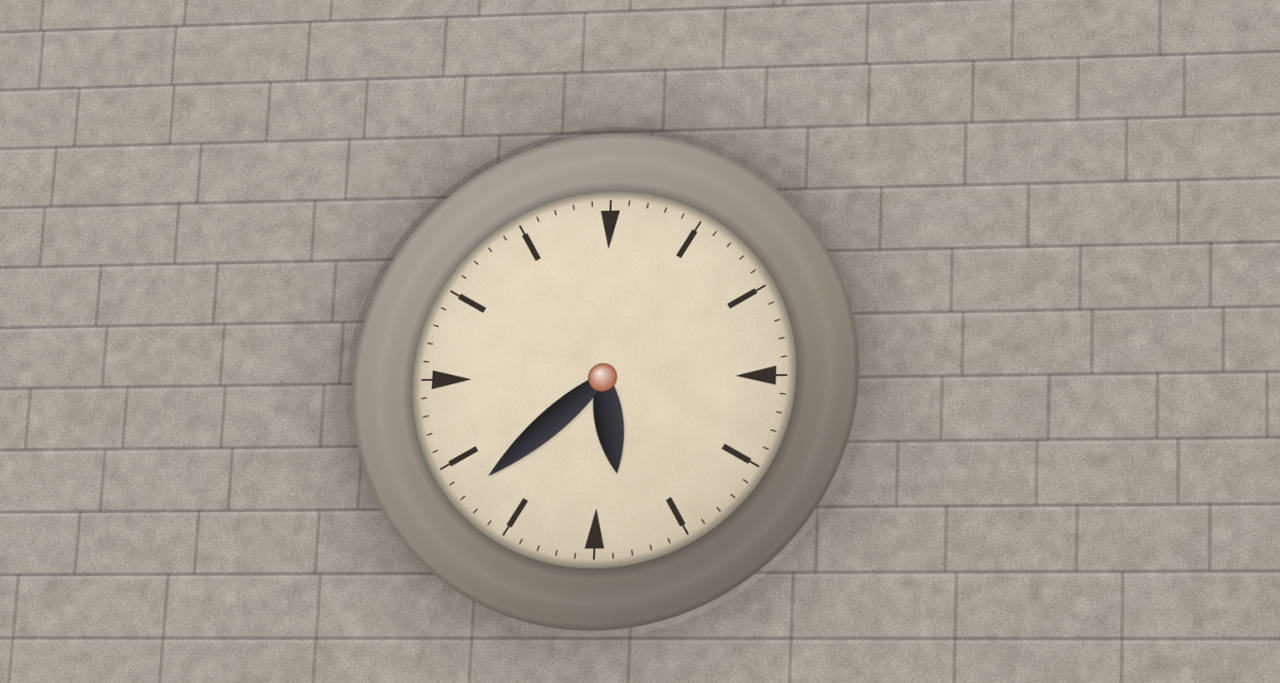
5:38
